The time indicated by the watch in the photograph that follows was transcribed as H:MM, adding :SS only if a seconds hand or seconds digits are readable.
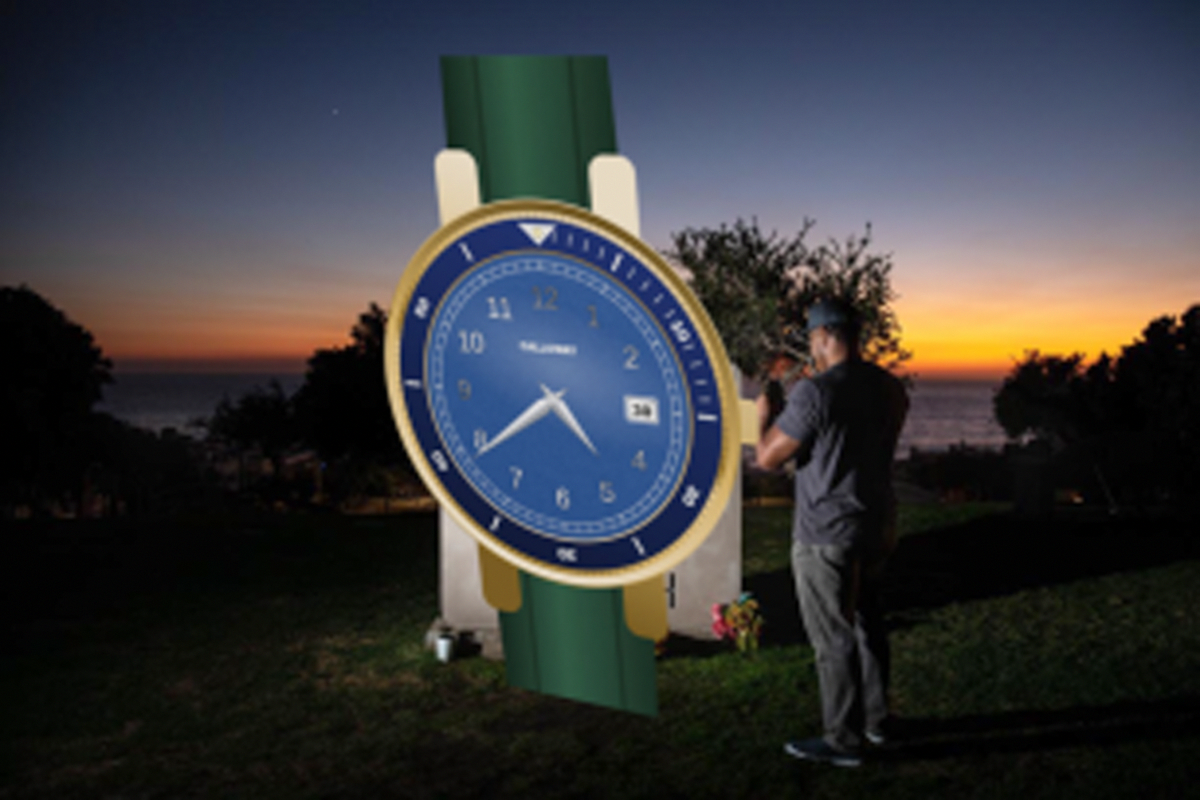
4:39
